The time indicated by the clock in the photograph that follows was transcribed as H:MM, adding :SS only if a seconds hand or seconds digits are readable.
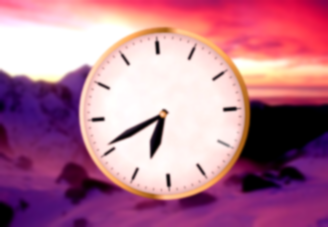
6:41
